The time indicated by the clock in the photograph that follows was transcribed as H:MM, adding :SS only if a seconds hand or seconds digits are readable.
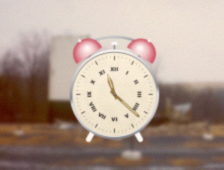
11:22
